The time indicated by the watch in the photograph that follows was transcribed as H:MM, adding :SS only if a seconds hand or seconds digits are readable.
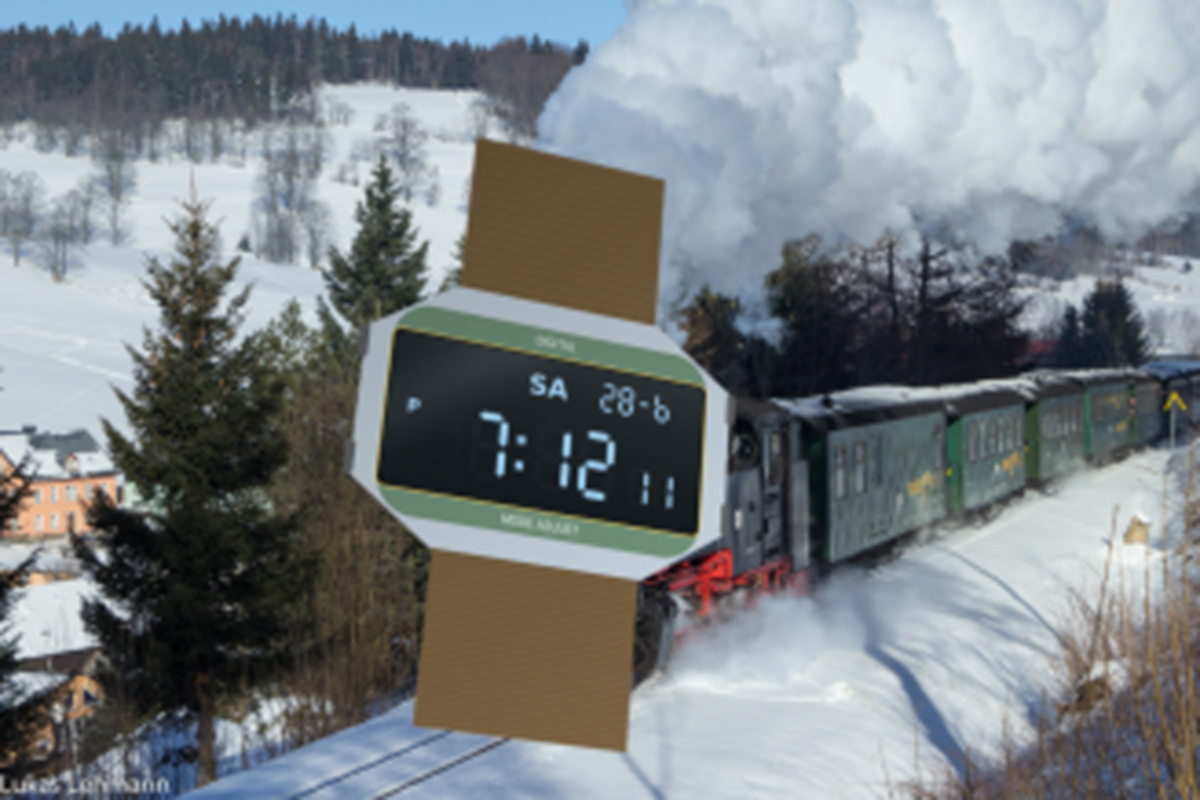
7:12:11
